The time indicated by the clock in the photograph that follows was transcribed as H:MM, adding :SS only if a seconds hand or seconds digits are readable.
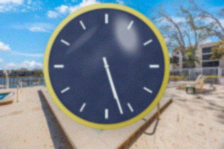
5:27
